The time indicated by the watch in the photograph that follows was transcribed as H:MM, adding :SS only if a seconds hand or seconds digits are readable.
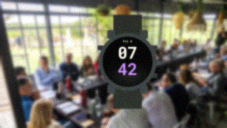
7:42
